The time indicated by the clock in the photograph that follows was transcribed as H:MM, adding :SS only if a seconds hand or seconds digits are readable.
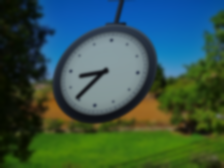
8:36
